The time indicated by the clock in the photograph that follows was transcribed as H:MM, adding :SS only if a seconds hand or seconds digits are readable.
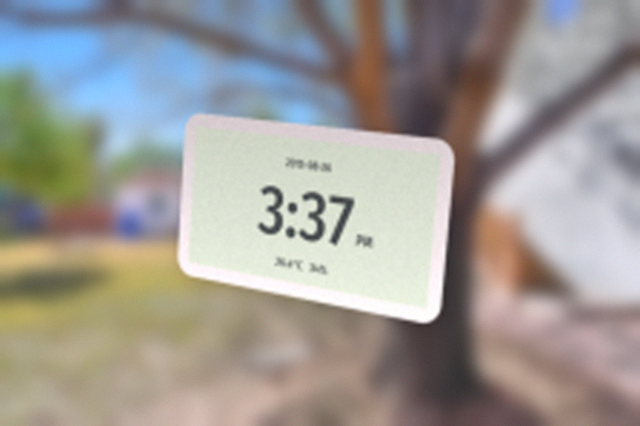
3:37
